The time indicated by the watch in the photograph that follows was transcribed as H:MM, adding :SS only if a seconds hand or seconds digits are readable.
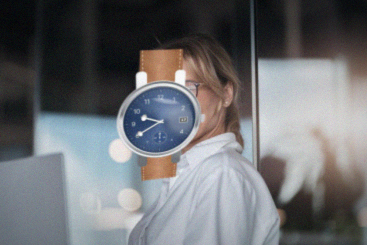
9:40
